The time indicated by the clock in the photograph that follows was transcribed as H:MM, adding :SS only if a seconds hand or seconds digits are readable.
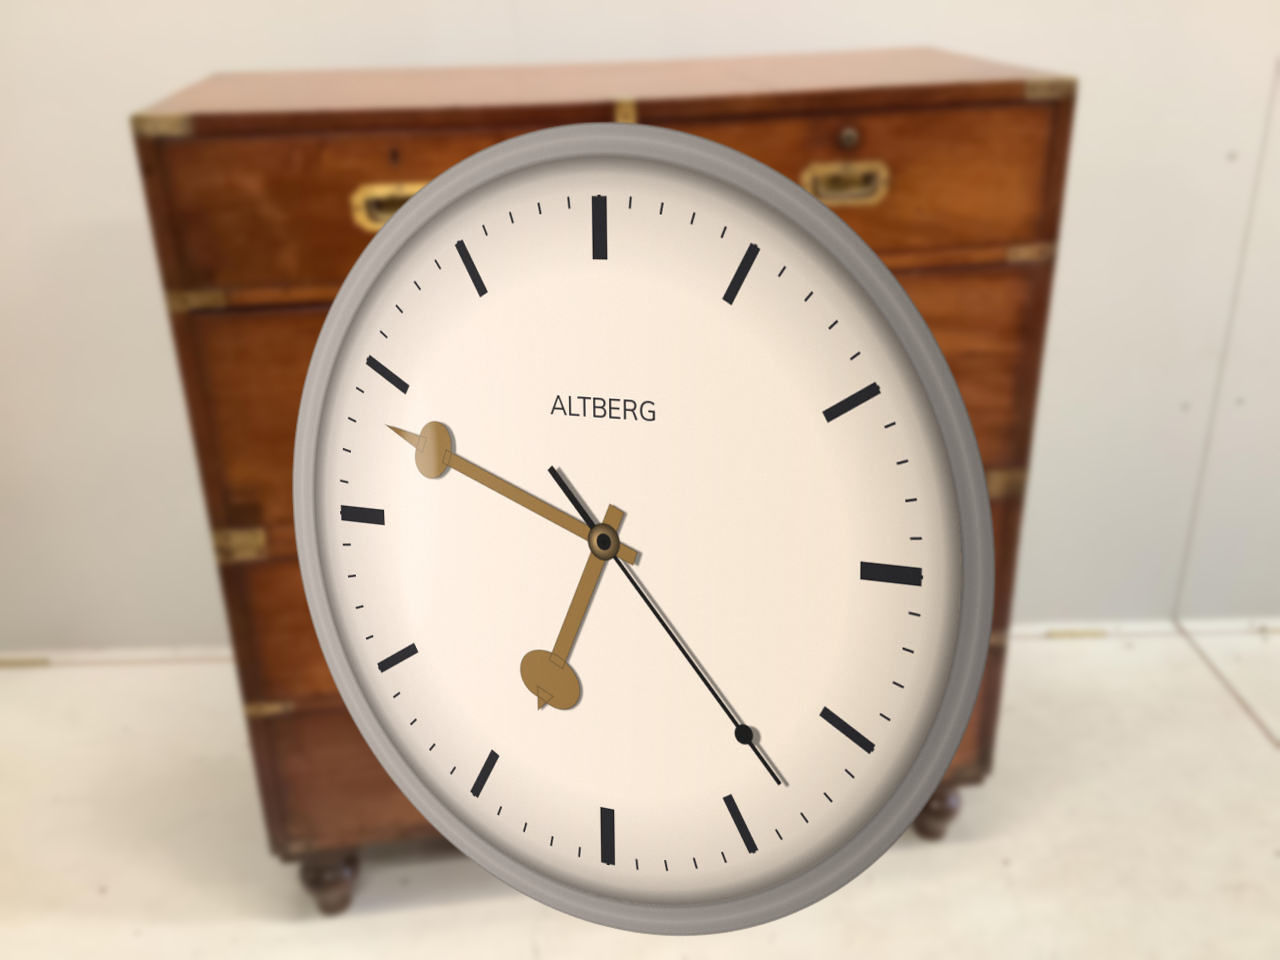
6:48:23
